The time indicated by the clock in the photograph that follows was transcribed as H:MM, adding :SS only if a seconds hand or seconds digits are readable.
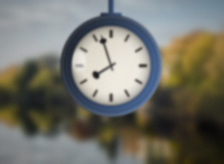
7:57
